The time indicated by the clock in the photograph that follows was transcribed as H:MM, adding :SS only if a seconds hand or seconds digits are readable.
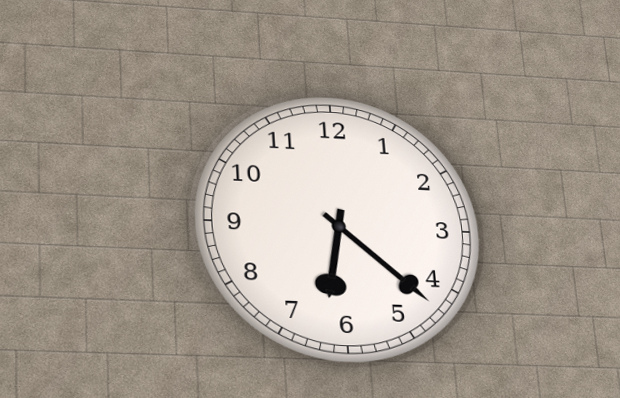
6:22
